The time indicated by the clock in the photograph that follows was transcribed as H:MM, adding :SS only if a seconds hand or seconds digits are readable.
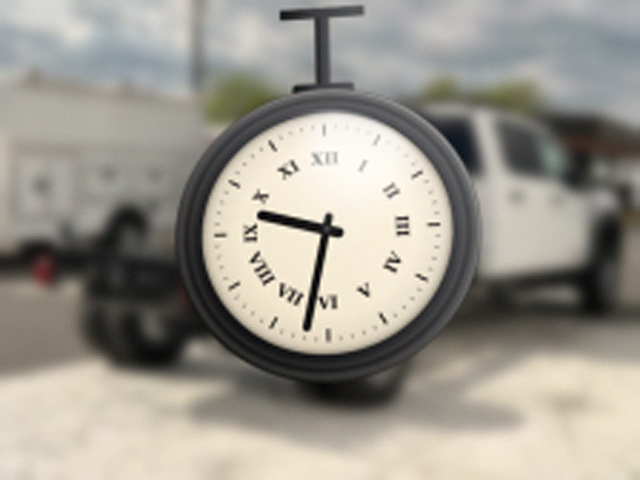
9:32
